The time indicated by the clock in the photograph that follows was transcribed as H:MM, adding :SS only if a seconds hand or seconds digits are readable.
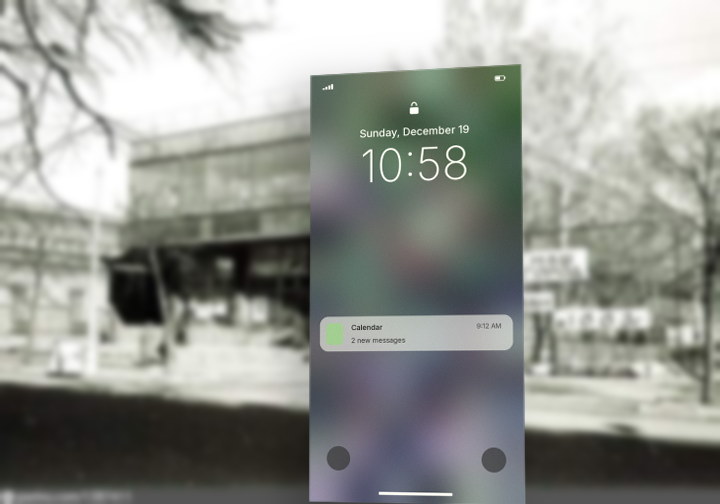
10:58
